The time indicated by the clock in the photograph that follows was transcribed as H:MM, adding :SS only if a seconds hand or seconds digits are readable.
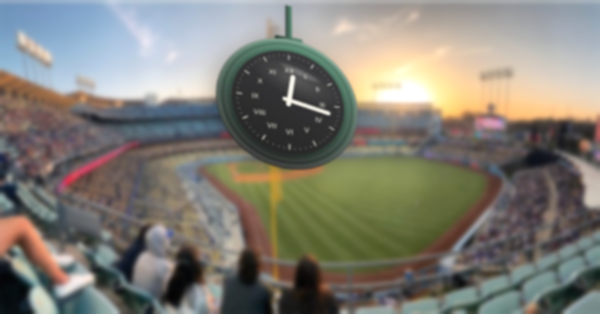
12:17
